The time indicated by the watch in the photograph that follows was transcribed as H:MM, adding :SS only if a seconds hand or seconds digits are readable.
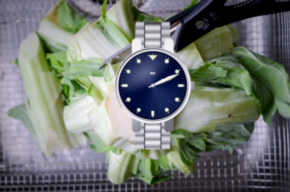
2:11
